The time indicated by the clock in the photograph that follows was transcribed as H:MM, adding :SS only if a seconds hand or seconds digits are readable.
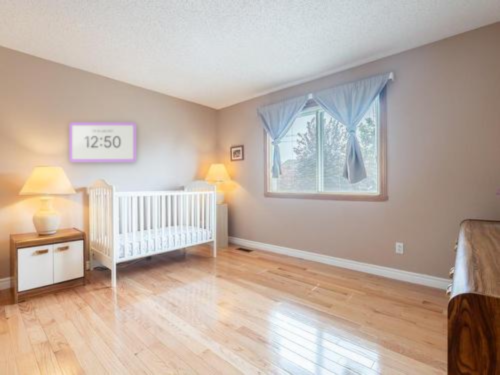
12:50
